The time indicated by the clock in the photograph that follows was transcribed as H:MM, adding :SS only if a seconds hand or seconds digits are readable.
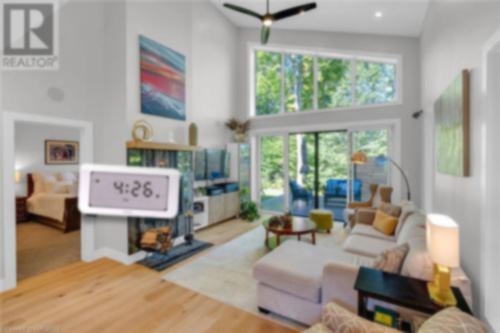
4:26
